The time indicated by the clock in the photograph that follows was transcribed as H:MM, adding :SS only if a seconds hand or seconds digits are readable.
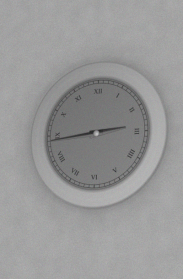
2:44
